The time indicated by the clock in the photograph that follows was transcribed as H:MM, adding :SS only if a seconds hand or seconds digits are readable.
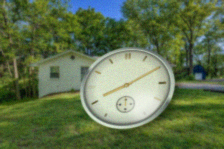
8:10
